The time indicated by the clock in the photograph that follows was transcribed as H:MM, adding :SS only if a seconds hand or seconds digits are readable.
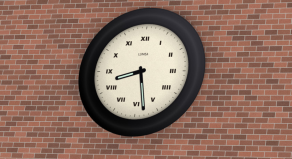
8:28
